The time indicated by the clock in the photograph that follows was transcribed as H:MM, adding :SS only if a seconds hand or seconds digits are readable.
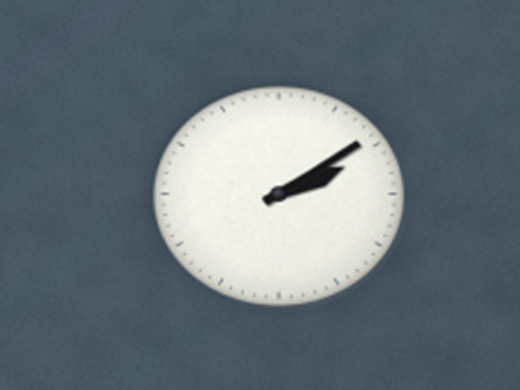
2:09
